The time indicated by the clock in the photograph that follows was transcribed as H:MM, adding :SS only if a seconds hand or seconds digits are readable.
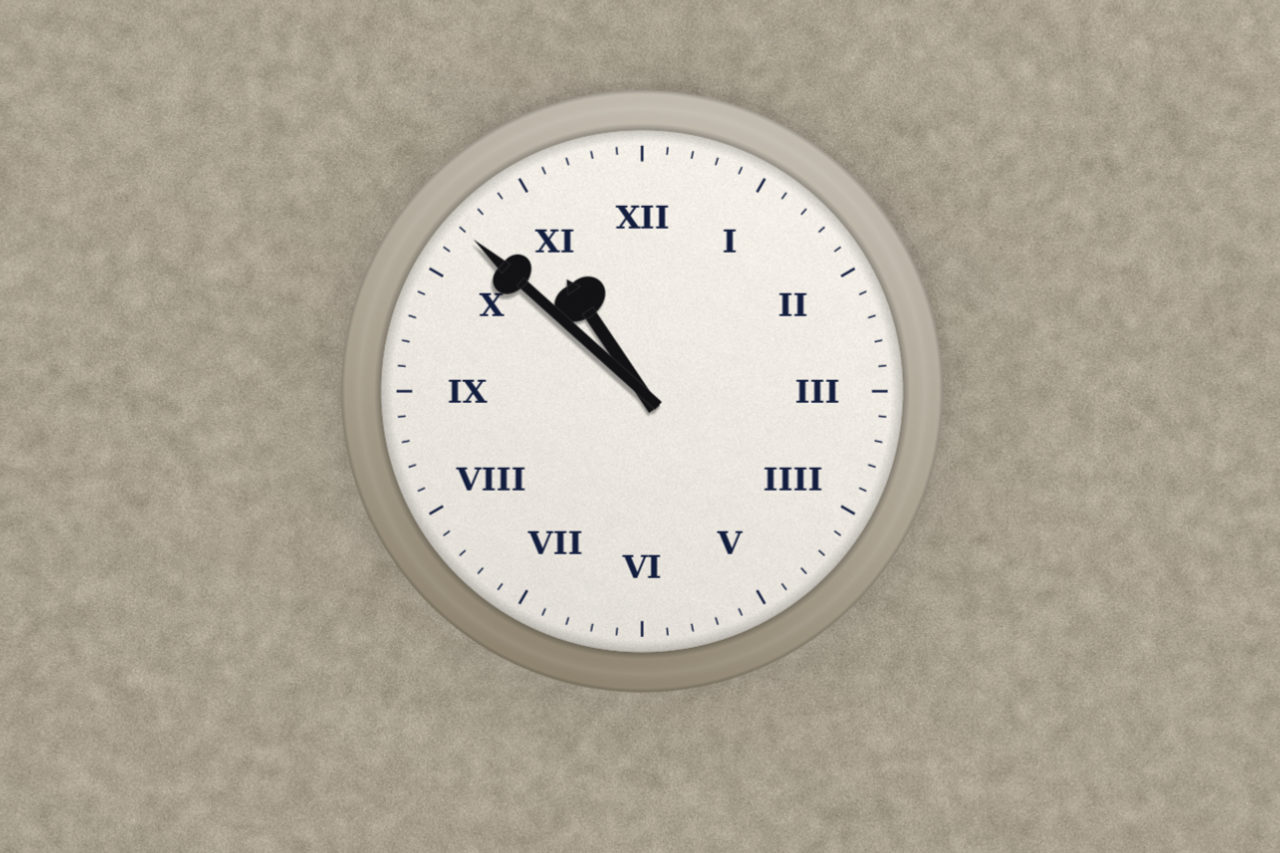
10:52
